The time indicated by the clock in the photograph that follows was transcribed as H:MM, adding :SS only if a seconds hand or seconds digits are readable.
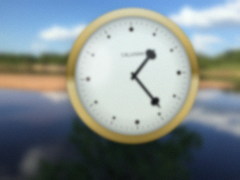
1:24
